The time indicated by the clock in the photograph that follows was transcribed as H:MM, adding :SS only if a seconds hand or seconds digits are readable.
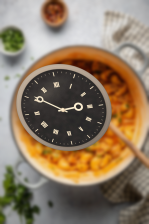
2:51
